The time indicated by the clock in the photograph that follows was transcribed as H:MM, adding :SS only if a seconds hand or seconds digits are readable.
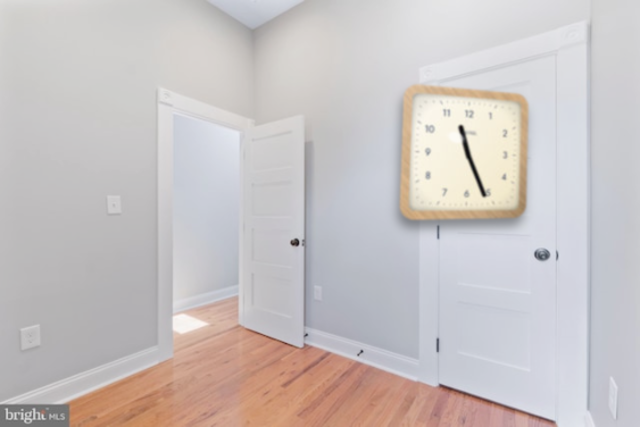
11:26
